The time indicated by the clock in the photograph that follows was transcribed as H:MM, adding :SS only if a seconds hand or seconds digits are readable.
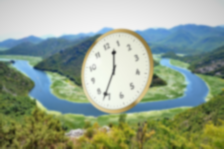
12:37
